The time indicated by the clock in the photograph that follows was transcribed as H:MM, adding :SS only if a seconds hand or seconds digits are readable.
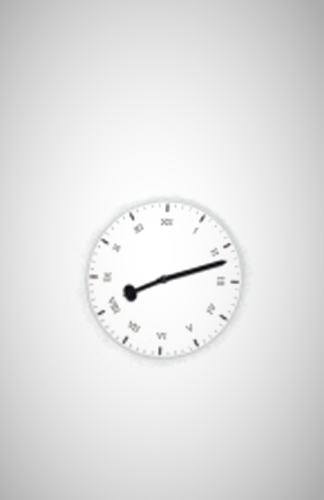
8:12
